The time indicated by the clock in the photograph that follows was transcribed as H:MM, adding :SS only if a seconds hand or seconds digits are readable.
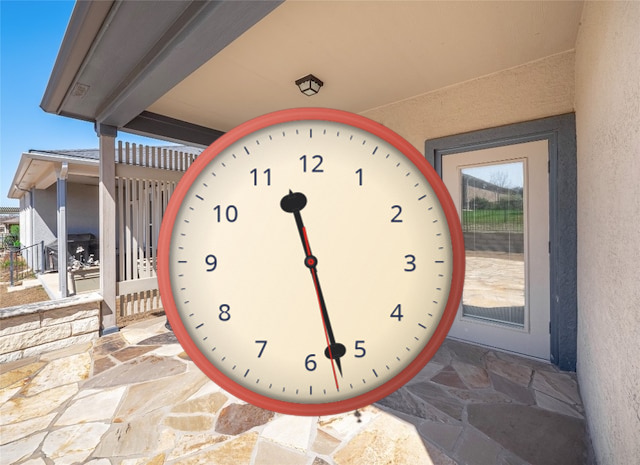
11:27:28
